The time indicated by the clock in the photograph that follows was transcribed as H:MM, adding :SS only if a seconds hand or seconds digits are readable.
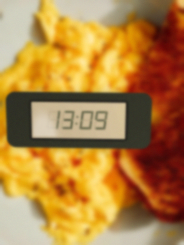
13:09
